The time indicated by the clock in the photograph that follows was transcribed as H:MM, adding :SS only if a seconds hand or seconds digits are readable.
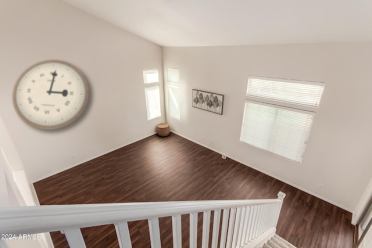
3:01
